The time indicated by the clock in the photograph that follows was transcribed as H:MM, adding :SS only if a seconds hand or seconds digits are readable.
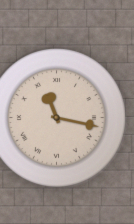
11:17
